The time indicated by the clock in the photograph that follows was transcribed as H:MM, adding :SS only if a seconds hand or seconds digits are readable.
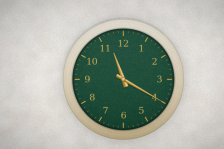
11:20
